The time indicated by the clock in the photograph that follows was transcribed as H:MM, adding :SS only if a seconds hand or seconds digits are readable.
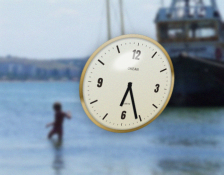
6:26
